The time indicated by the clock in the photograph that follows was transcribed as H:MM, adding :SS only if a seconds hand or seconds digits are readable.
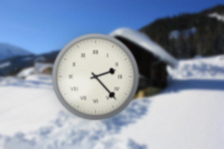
2:23
